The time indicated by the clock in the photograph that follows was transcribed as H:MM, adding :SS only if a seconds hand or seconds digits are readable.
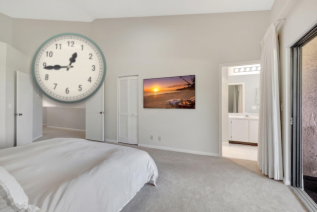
12:44
